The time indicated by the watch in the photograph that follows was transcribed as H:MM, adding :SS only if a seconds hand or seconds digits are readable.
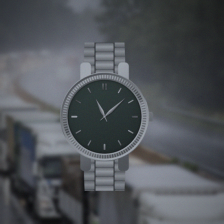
11:08
